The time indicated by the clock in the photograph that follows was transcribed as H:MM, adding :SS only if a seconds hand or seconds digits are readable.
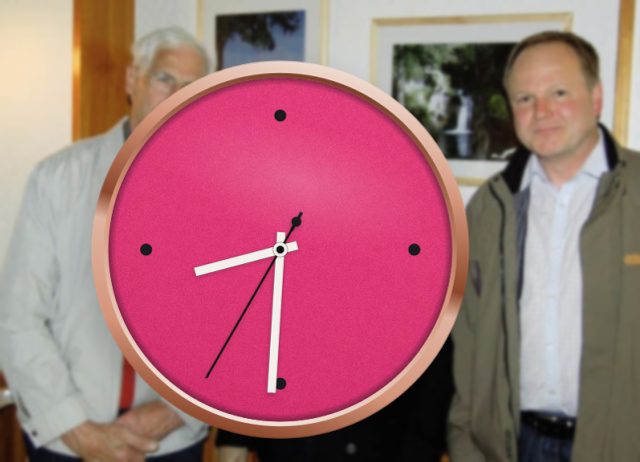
8:30:35
